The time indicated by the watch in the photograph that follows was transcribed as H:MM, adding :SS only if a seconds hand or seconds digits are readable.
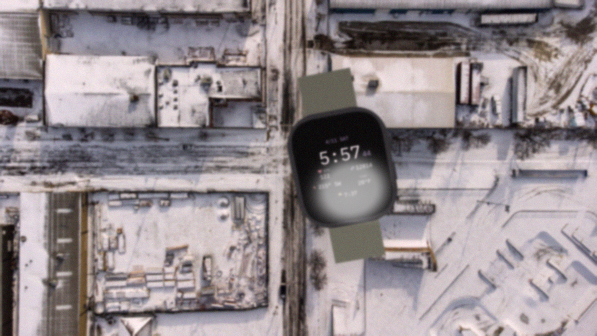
5:57
